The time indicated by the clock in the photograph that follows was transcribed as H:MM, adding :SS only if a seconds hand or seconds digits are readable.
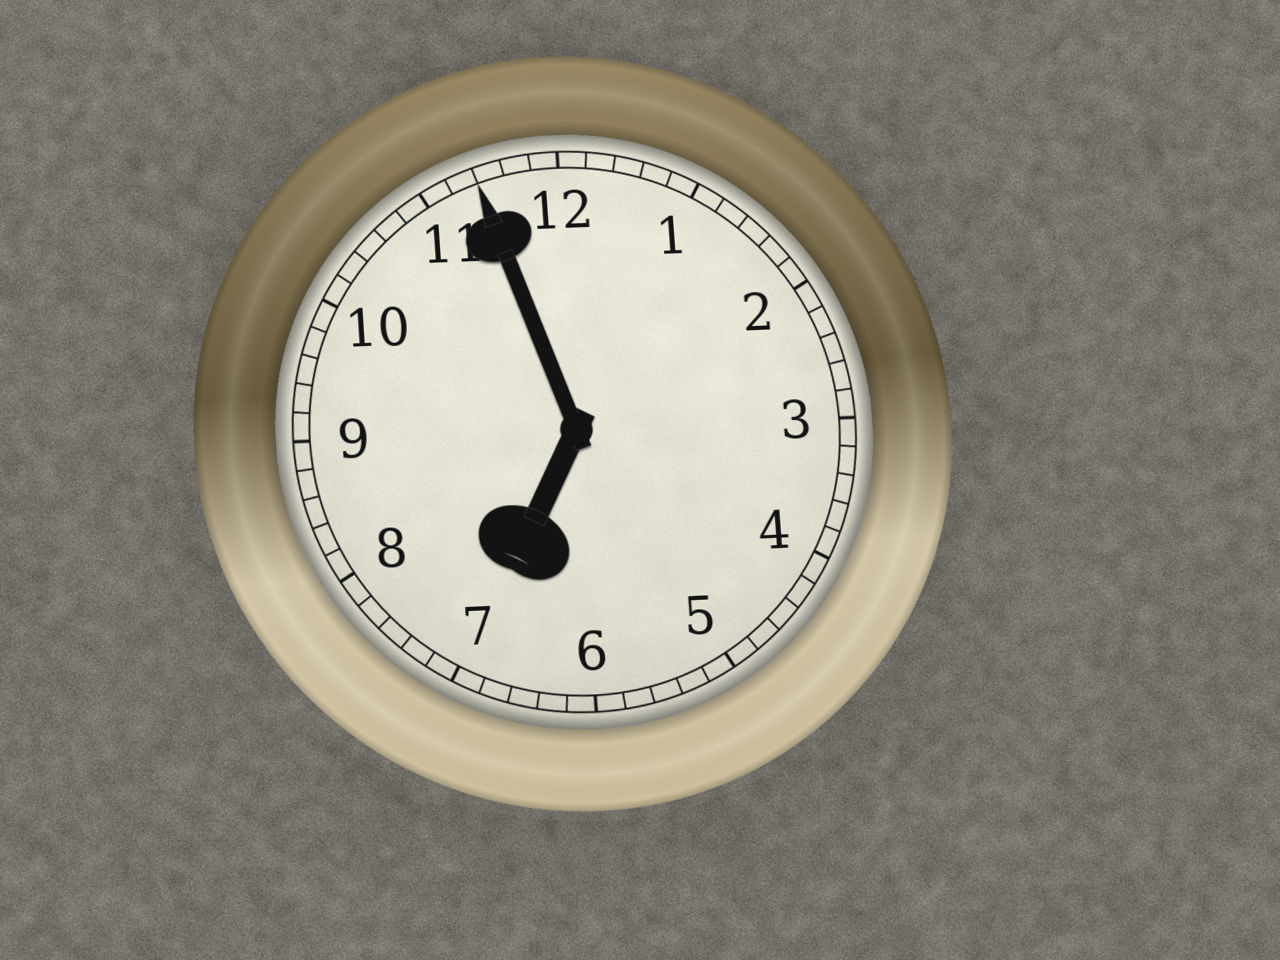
6:57
